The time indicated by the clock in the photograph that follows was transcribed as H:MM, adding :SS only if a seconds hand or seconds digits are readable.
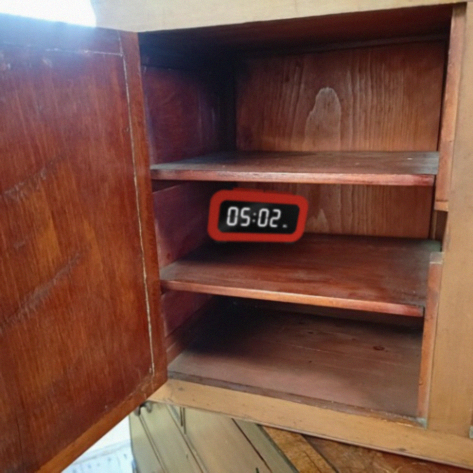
5:02
